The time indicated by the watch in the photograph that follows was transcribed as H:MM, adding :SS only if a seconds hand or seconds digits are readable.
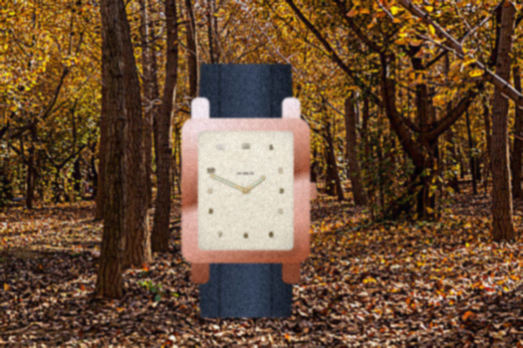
1:49
